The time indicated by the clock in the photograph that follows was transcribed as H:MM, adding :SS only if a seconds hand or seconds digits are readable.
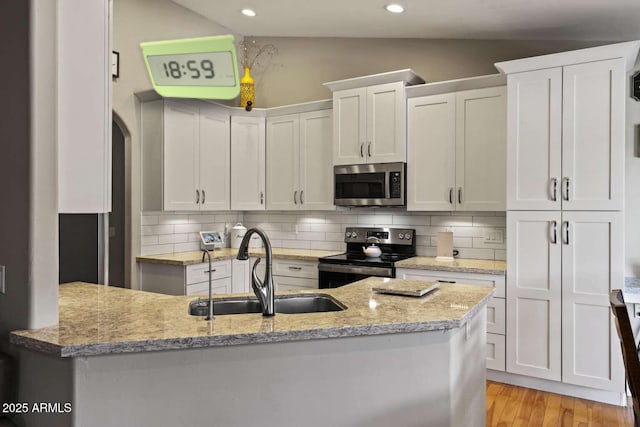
18:59
